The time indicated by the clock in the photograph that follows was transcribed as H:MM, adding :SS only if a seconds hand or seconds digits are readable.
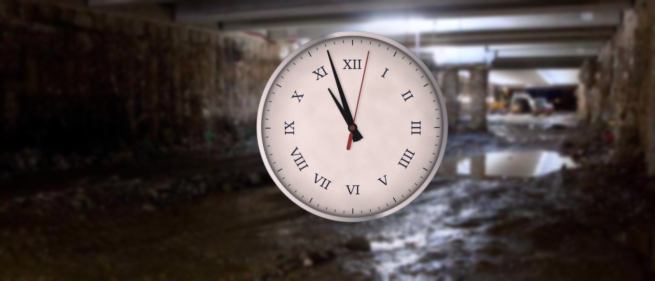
10:57:02
